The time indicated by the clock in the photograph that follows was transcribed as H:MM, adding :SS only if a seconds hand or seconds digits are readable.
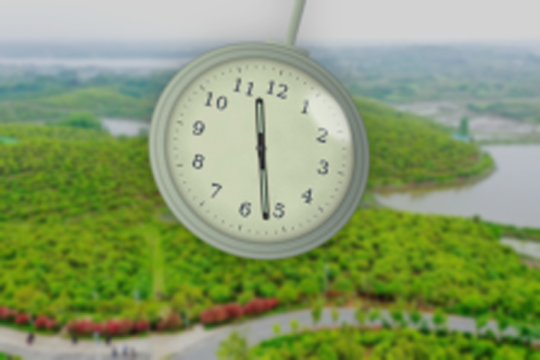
11:27
